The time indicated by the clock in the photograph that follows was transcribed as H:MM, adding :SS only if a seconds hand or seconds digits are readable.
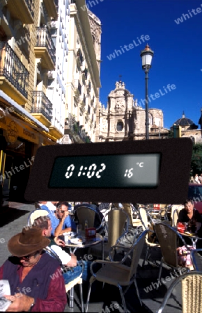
1:02
